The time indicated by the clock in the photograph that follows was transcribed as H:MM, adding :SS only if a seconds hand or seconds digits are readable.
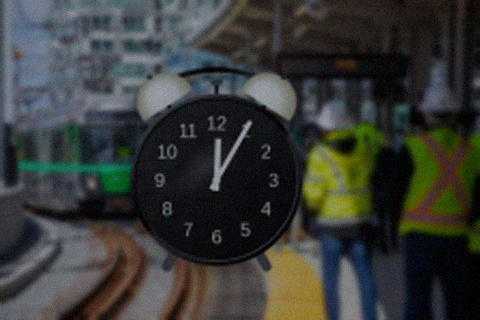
12:05
